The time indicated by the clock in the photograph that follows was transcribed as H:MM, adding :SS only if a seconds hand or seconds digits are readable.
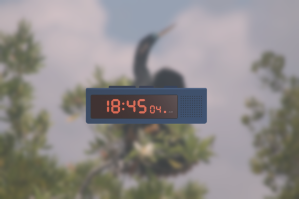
18:45:04
